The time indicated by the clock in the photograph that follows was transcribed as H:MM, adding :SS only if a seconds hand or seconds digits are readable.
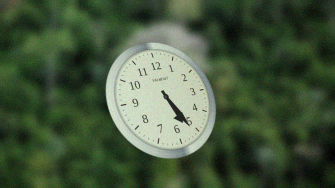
5:26
